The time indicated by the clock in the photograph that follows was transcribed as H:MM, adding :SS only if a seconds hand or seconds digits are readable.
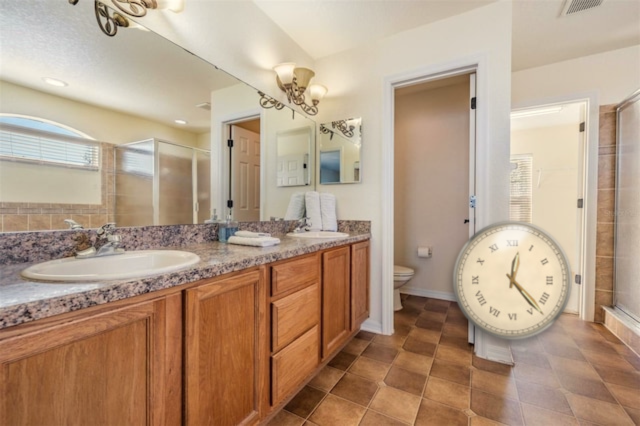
12:23
